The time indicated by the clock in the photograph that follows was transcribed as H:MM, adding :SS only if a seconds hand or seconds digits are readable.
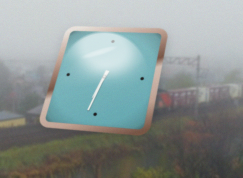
6:32
